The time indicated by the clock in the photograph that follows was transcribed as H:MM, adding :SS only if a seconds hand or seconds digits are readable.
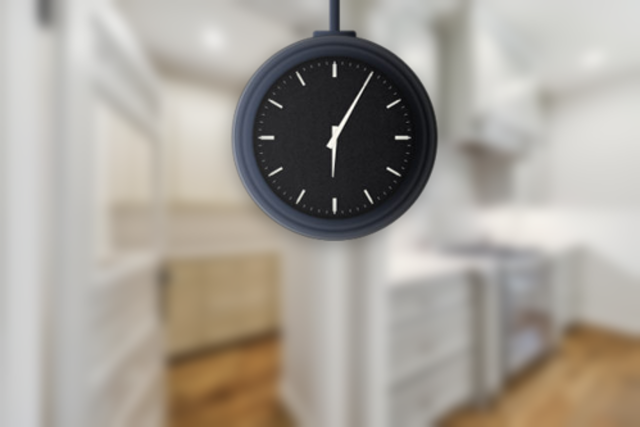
6:05
